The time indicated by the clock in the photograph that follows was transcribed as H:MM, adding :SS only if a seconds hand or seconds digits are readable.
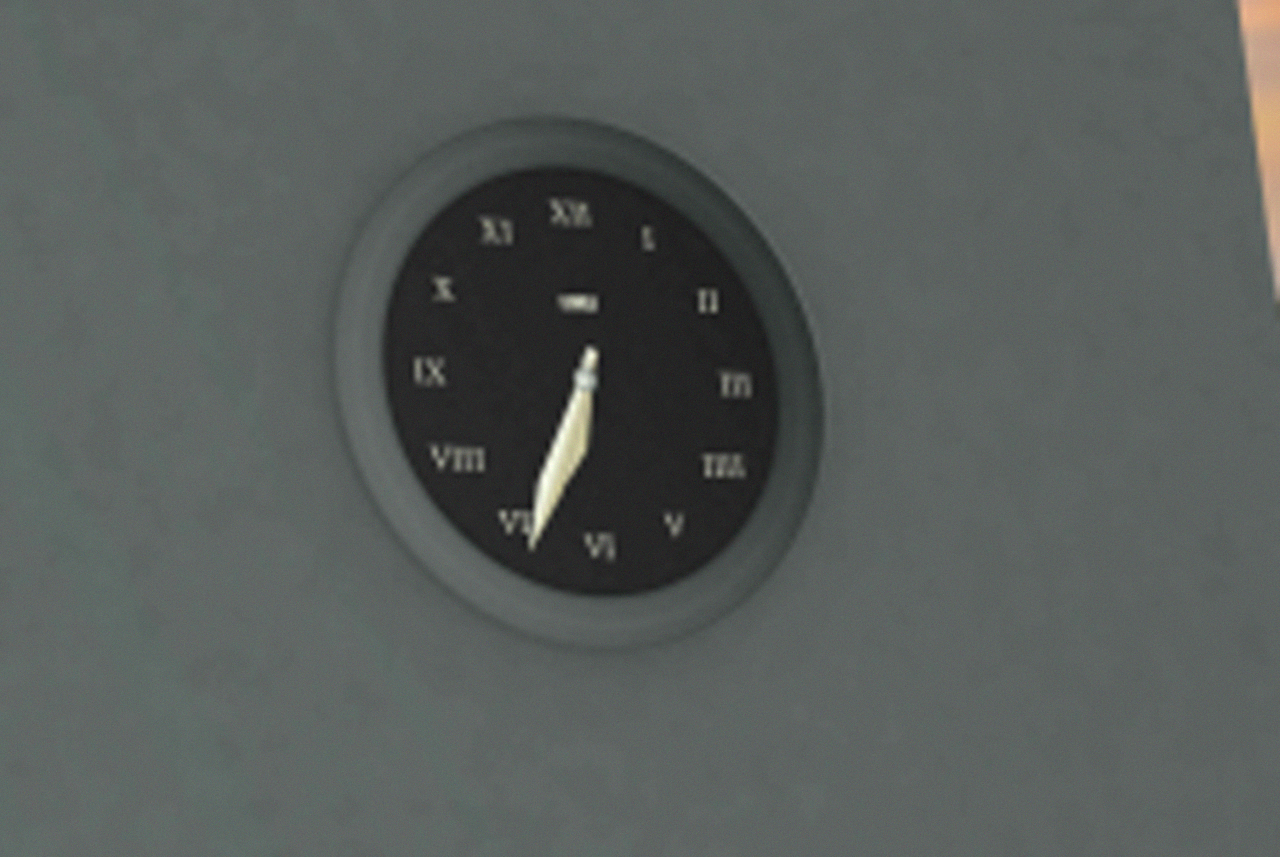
6:34
